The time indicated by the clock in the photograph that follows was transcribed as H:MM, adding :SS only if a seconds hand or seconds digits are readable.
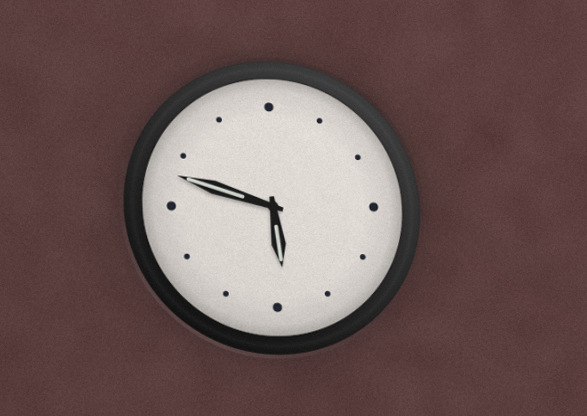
5:48
